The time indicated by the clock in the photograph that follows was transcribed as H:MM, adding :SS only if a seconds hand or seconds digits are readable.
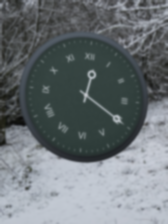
12:20
